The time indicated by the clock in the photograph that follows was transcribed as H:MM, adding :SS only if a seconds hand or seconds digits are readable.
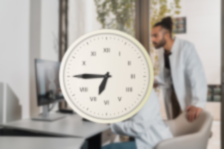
6:45
